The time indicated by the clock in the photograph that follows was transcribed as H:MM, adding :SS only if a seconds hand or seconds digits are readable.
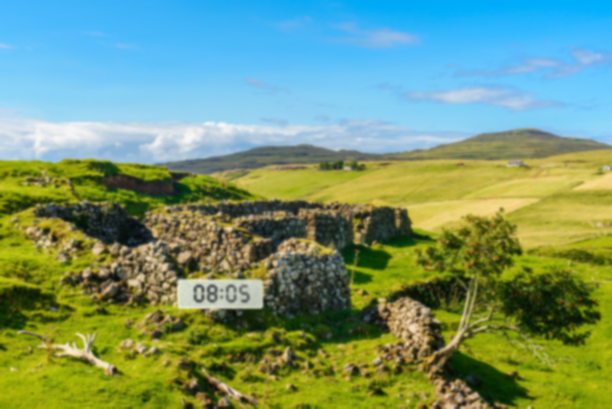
8:05
